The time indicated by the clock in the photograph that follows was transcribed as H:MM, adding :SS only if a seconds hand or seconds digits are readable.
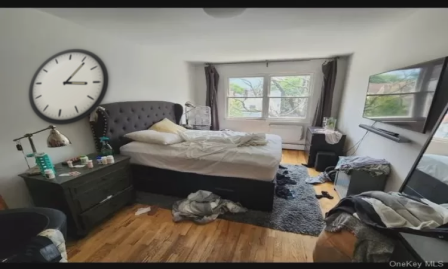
3:06
